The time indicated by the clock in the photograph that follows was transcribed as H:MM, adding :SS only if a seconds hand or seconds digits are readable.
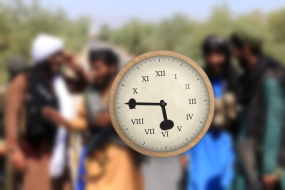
5:46
